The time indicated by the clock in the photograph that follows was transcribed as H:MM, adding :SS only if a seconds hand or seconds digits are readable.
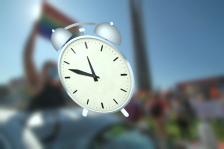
11:48
